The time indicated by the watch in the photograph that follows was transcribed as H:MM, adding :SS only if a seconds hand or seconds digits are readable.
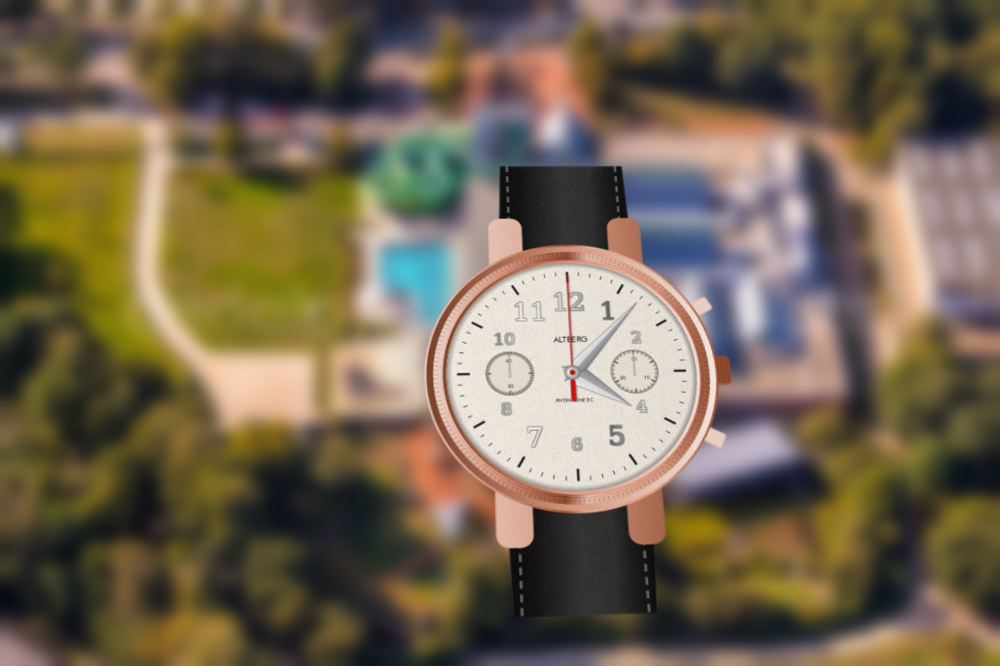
4:07
